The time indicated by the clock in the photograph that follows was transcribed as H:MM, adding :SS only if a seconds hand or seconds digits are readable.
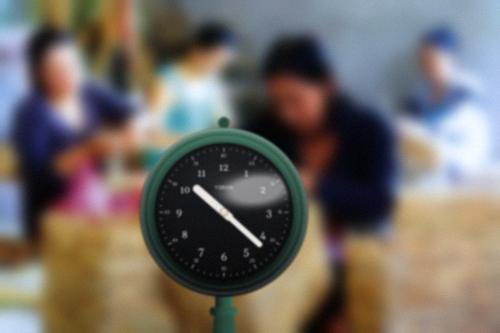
10:22
